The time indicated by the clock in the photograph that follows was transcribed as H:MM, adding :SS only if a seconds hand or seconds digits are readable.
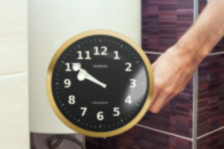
9:51
